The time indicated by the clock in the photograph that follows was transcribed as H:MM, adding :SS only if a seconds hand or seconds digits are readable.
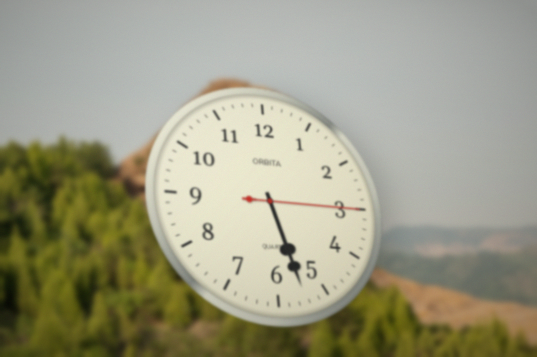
5:27:15
